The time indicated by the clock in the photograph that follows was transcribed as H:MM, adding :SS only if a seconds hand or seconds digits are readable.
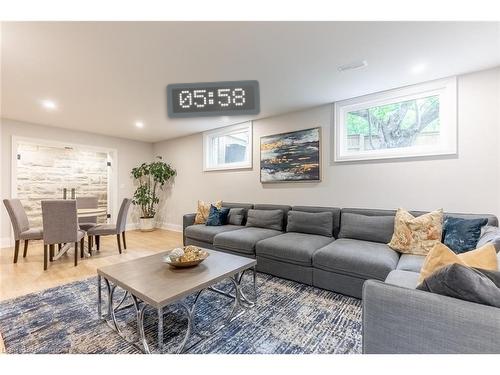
5:58
